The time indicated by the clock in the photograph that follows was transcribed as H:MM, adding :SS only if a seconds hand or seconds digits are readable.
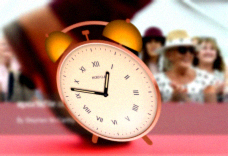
12:47
